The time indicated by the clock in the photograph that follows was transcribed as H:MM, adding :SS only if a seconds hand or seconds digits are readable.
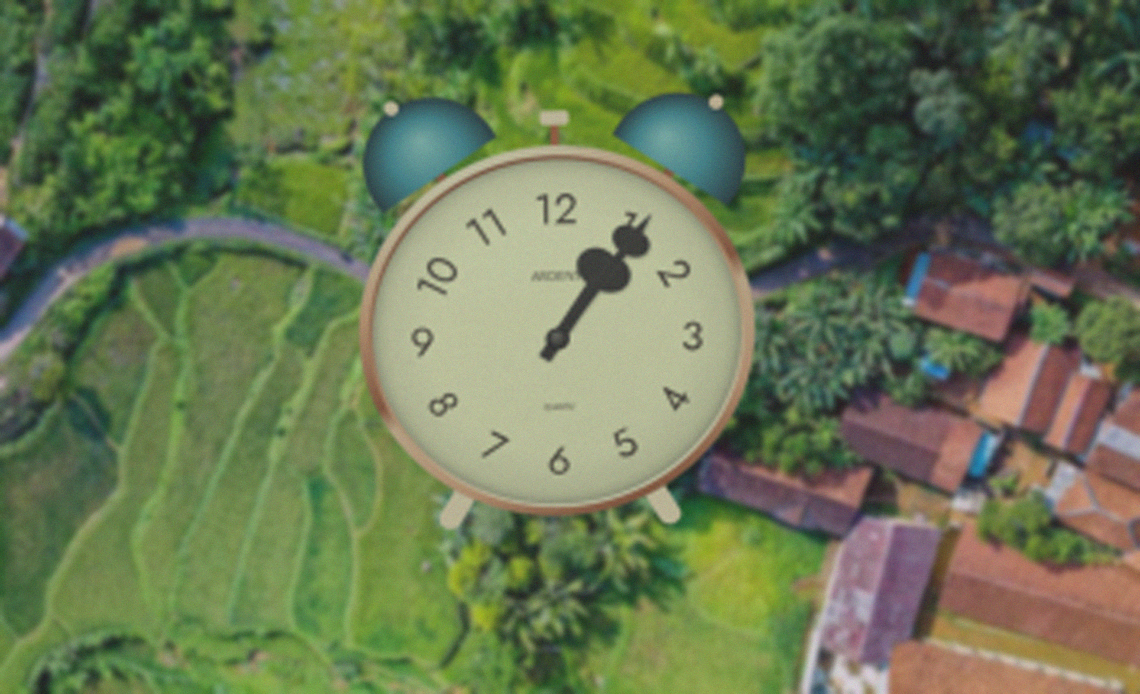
1:06
